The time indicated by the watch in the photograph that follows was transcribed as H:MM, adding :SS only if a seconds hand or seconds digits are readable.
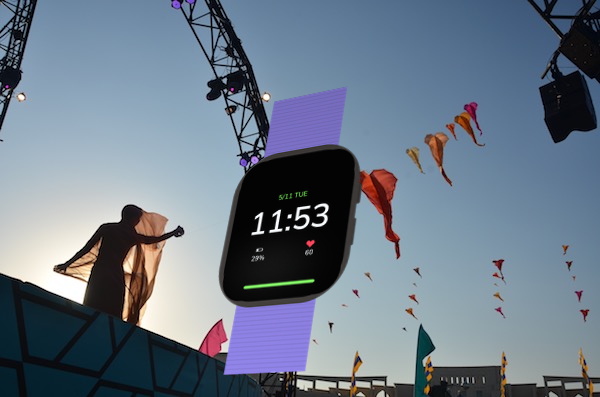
11:53
